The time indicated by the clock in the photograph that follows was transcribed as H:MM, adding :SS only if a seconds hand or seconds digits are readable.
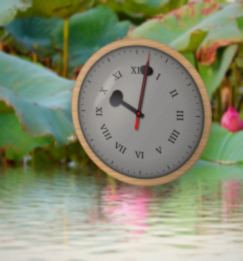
10:02:02
